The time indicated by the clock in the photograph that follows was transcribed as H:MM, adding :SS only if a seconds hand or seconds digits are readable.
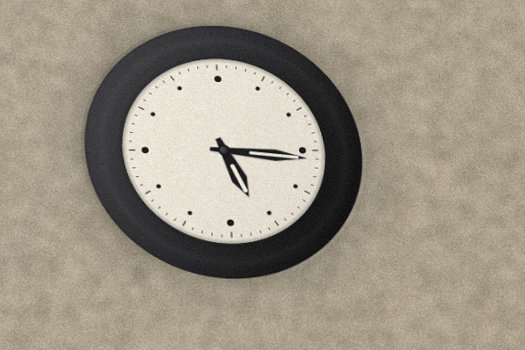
5:16
